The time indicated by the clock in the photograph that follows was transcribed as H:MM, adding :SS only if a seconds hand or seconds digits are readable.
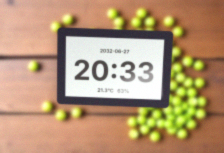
20:33
